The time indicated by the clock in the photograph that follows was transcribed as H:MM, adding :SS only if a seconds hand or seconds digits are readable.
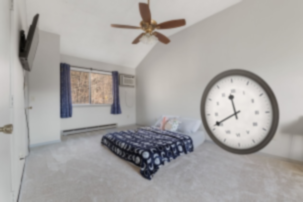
11:41
